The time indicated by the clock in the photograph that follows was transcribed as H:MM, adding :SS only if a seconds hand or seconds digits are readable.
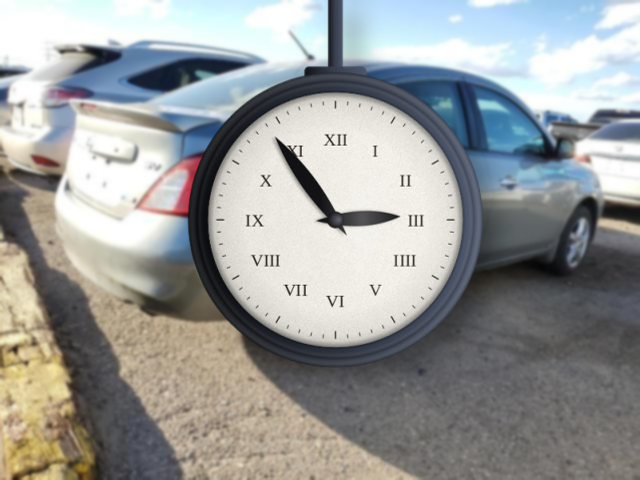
2:54
